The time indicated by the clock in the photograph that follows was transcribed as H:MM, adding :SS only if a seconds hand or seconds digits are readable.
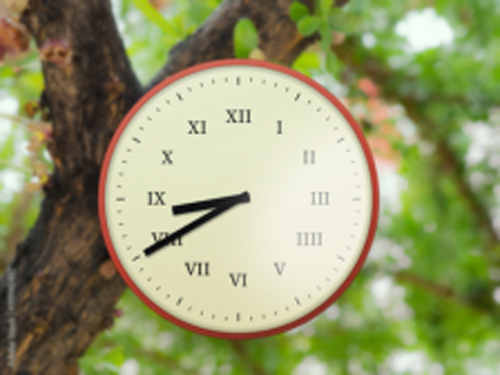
8:40
